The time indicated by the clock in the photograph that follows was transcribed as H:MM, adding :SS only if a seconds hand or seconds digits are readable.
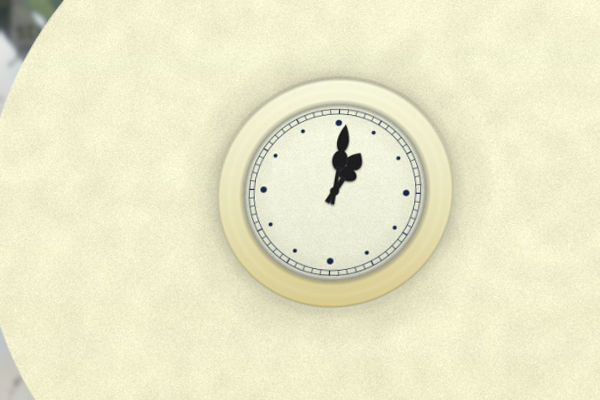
1:01
